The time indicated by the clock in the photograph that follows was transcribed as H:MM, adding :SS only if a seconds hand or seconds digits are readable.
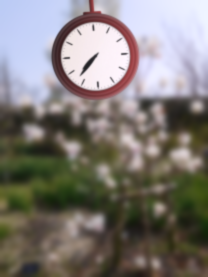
7:37
